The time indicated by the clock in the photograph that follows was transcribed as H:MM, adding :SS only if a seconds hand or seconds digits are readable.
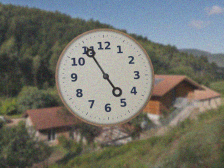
4:55
